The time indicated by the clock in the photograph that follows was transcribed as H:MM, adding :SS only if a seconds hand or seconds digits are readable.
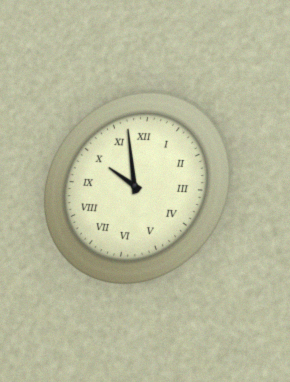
9:57
